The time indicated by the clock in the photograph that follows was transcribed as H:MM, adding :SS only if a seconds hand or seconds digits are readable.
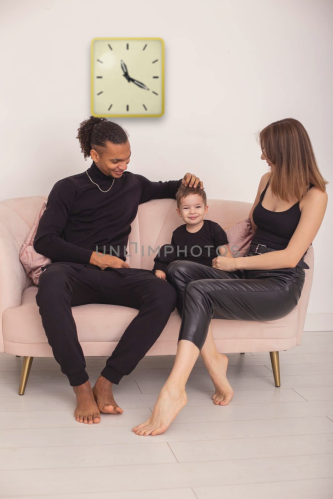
11:20
